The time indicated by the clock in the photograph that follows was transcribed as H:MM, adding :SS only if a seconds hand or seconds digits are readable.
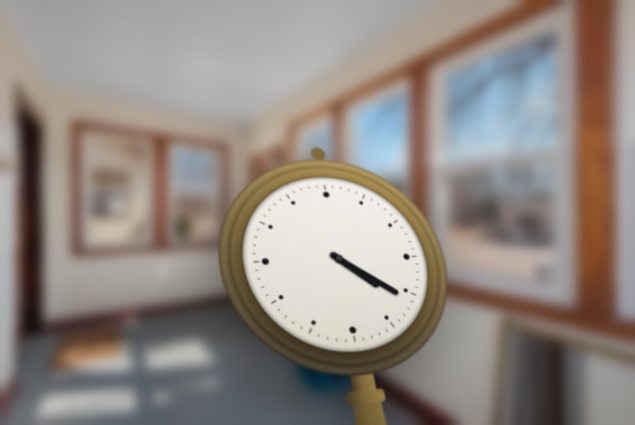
4:21
